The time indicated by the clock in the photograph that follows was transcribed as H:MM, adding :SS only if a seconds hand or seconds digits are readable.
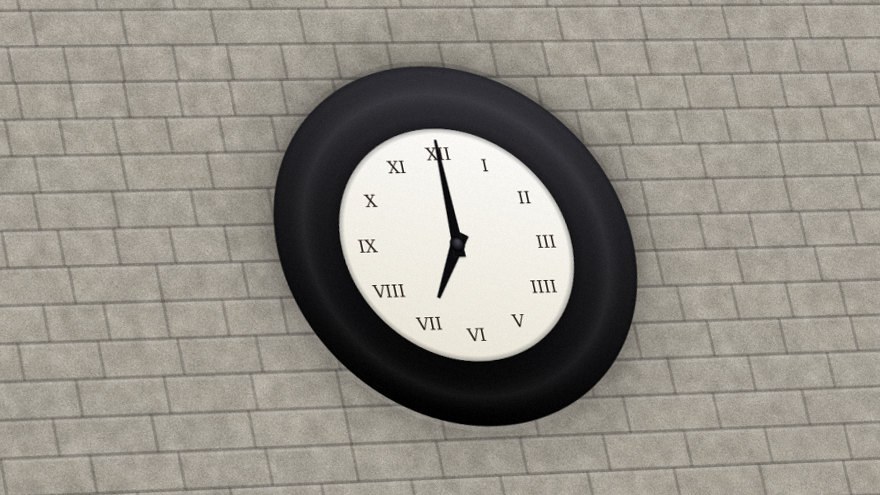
7:00
